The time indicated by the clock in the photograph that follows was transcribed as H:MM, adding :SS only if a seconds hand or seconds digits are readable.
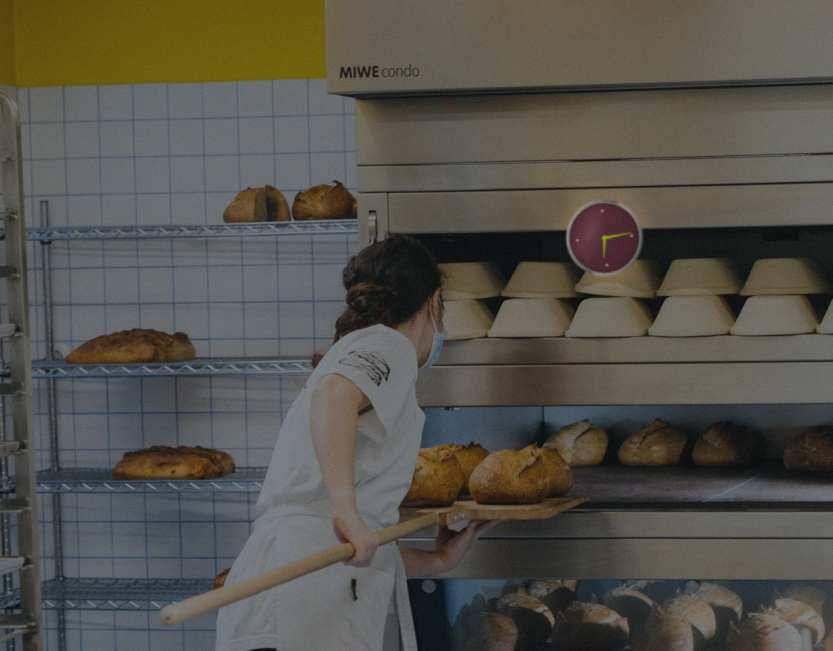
6:14
